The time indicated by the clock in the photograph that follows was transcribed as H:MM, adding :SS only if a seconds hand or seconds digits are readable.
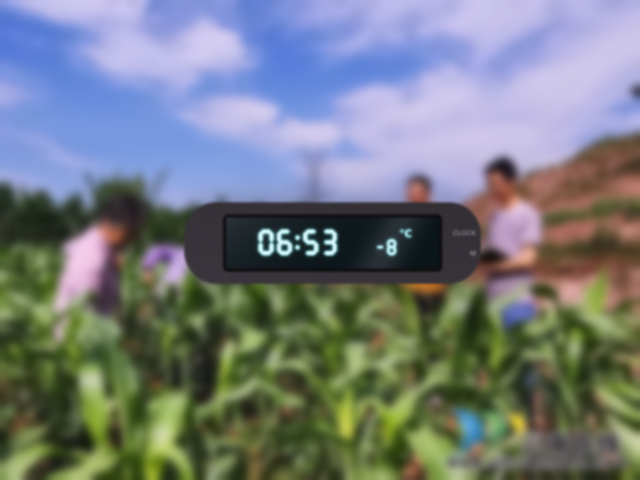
6:53
